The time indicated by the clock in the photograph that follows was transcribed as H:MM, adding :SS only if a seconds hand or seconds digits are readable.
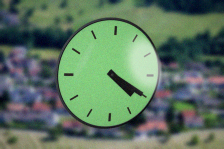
4:20
